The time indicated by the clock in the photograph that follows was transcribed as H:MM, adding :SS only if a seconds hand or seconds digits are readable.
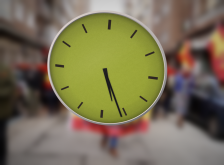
5:26
